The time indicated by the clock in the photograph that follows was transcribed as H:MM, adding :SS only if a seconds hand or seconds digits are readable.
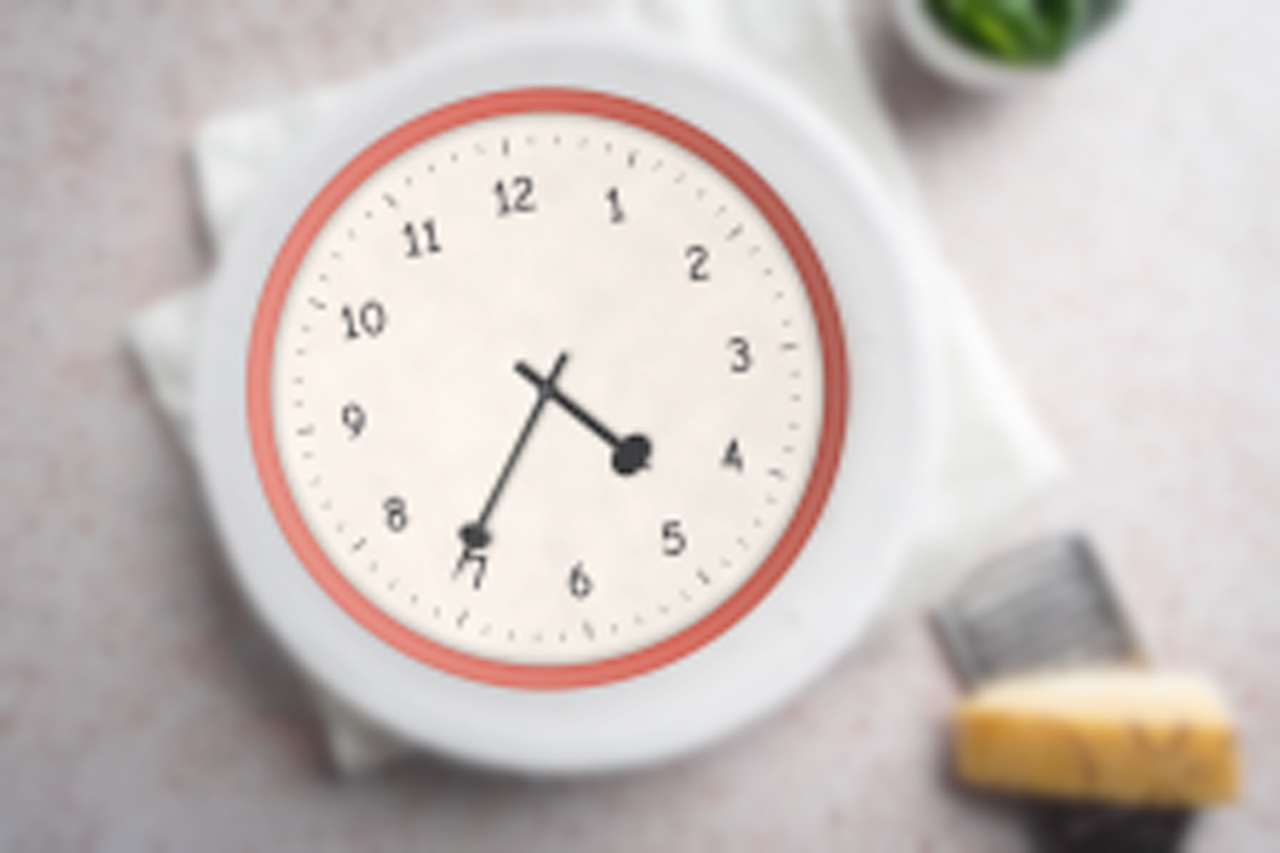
4:36
